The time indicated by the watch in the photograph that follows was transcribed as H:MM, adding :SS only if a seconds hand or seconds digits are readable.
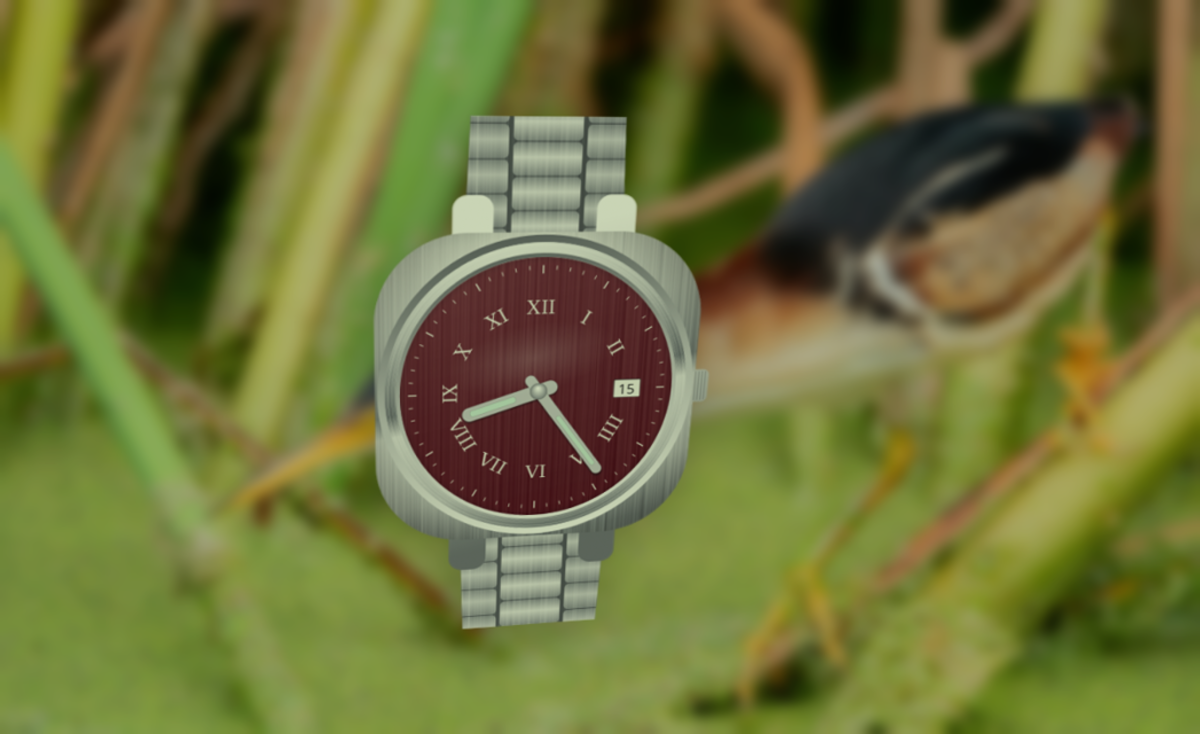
8:24
